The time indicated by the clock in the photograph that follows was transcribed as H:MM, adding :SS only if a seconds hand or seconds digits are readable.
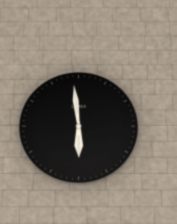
5:59
